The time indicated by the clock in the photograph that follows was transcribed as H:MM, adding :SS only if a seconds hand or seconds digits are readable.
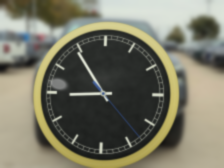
8:54:23
